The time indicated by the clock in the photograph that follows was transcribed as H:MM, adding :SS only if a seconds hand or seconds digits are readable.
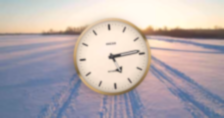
5:14
